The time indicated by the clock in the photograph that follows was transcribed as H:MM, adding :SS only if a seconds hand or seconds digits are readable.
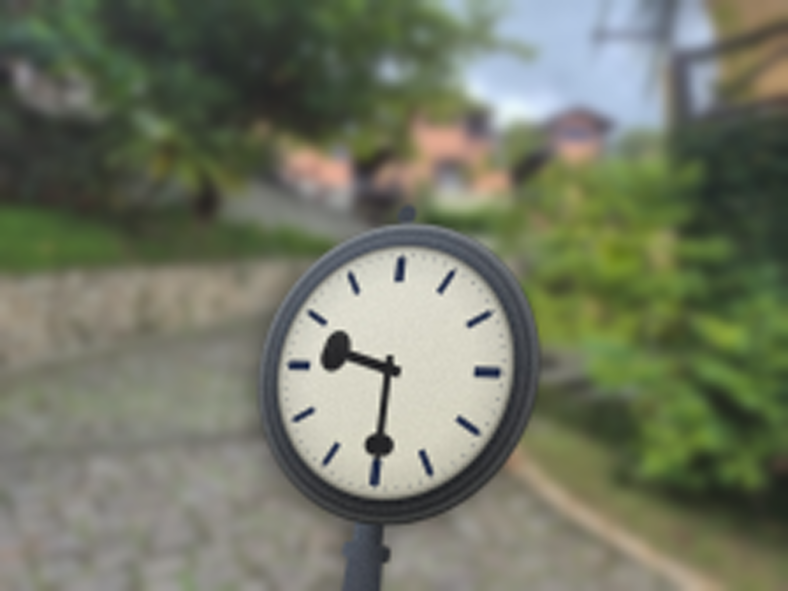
9:30
